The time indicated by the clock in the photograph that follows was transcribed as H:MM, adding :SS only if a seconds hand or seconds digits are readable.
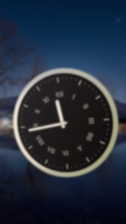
11:44
